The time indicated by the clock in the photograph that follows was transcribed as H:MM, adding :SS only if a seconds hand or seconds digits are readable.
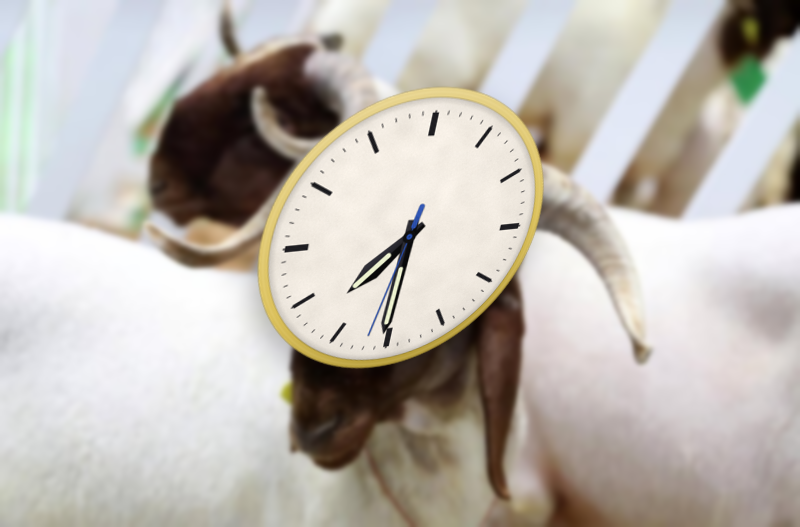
7:30:32
